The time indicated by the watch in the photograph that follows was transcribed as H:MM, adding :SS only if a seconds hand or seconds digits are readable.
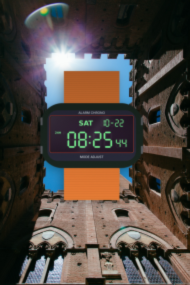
8:25:44
